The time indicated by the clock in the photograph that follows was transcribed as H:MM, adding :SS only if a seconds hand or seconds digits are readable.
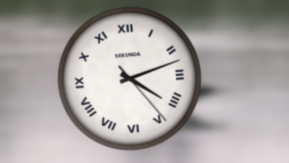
4:12:24
